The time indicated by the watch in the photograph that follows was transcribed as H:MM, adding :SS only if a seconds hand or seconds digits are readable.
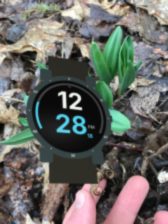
12:28
